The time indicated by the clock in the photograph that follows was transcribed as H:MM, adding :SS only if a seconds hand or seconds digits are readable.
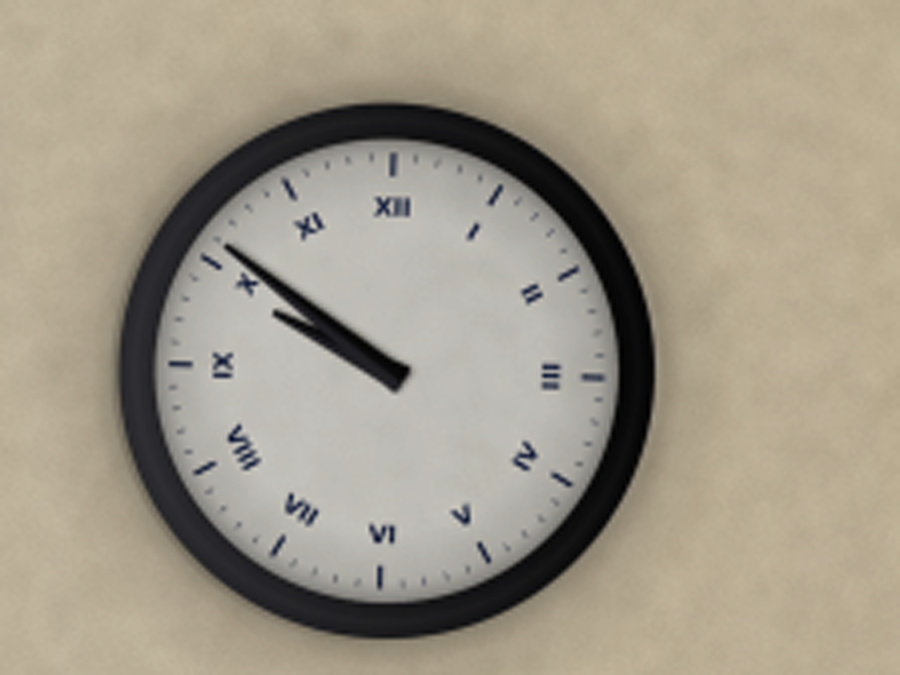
9:51
